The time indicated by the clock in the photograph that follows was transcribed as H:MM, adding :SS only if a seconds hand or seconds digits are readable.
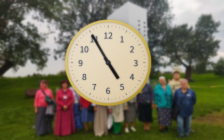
4:55
